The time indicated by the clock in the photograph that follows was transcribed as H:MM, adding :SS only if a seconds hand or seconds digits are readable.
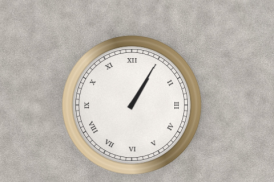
1:05
